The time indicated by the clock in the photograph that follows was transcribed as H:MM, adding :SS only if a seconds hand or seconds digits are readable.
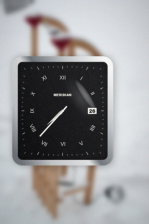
7:37
